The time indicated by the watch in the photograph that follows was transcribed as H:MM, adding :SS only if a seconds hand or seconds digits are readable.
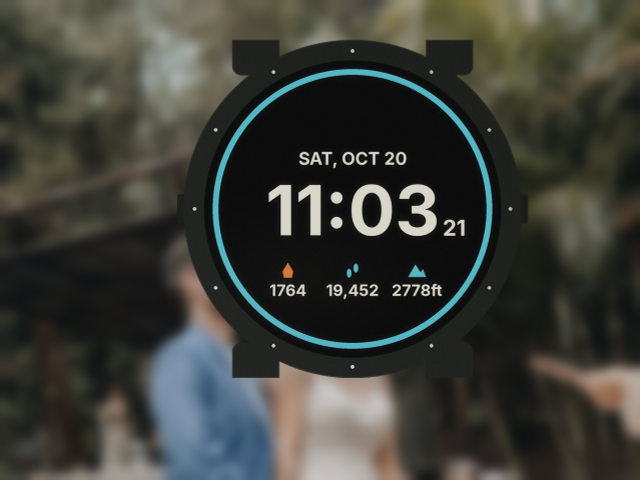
11:03:21
